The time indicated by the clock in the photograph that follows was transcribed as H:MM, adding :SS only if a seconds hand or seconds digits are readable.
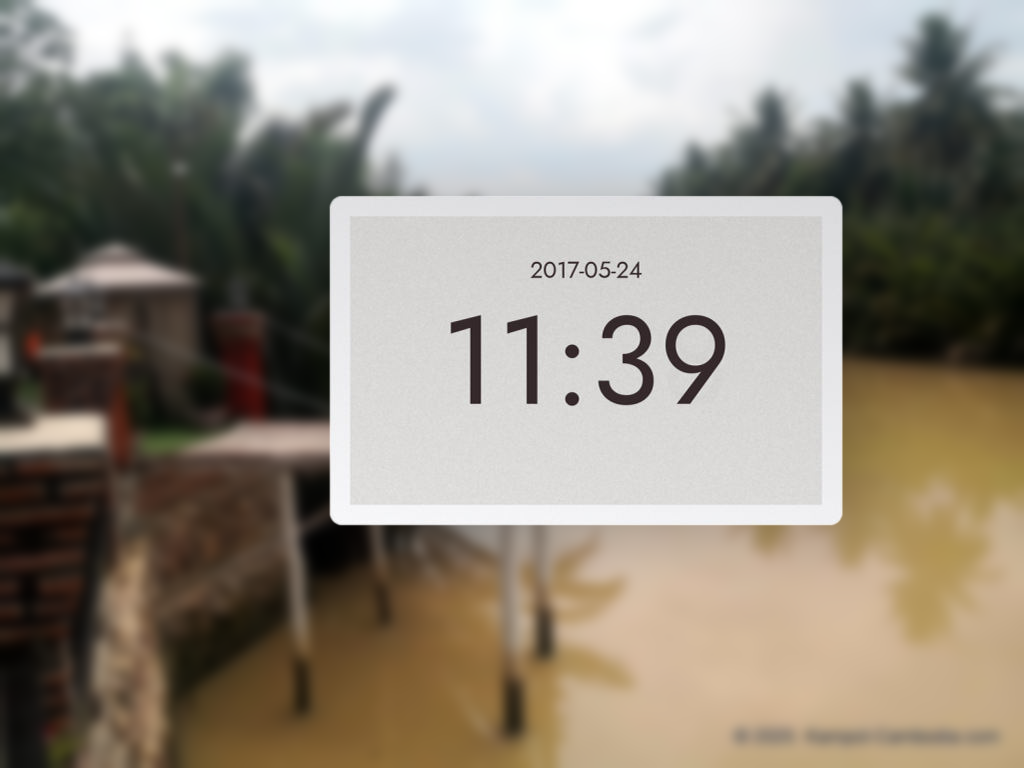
11:39
